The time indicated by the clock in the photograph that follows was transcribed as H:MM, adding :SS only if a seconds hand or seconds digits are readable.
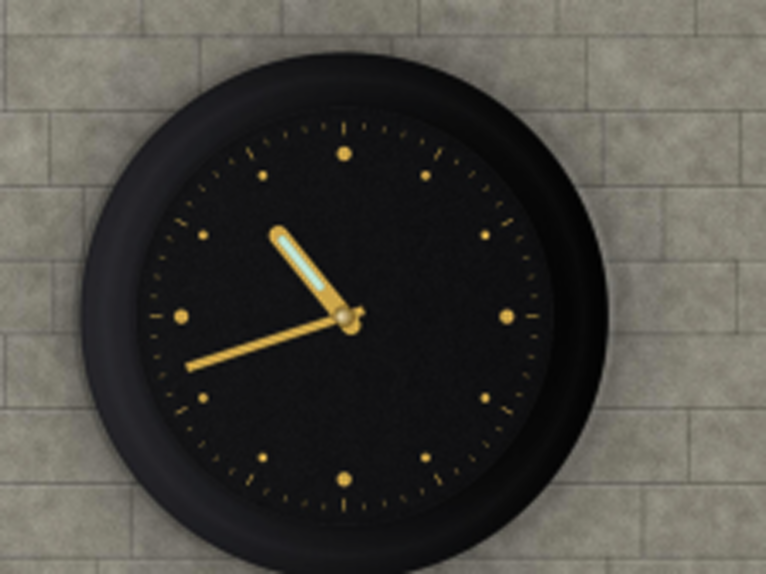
10:42
